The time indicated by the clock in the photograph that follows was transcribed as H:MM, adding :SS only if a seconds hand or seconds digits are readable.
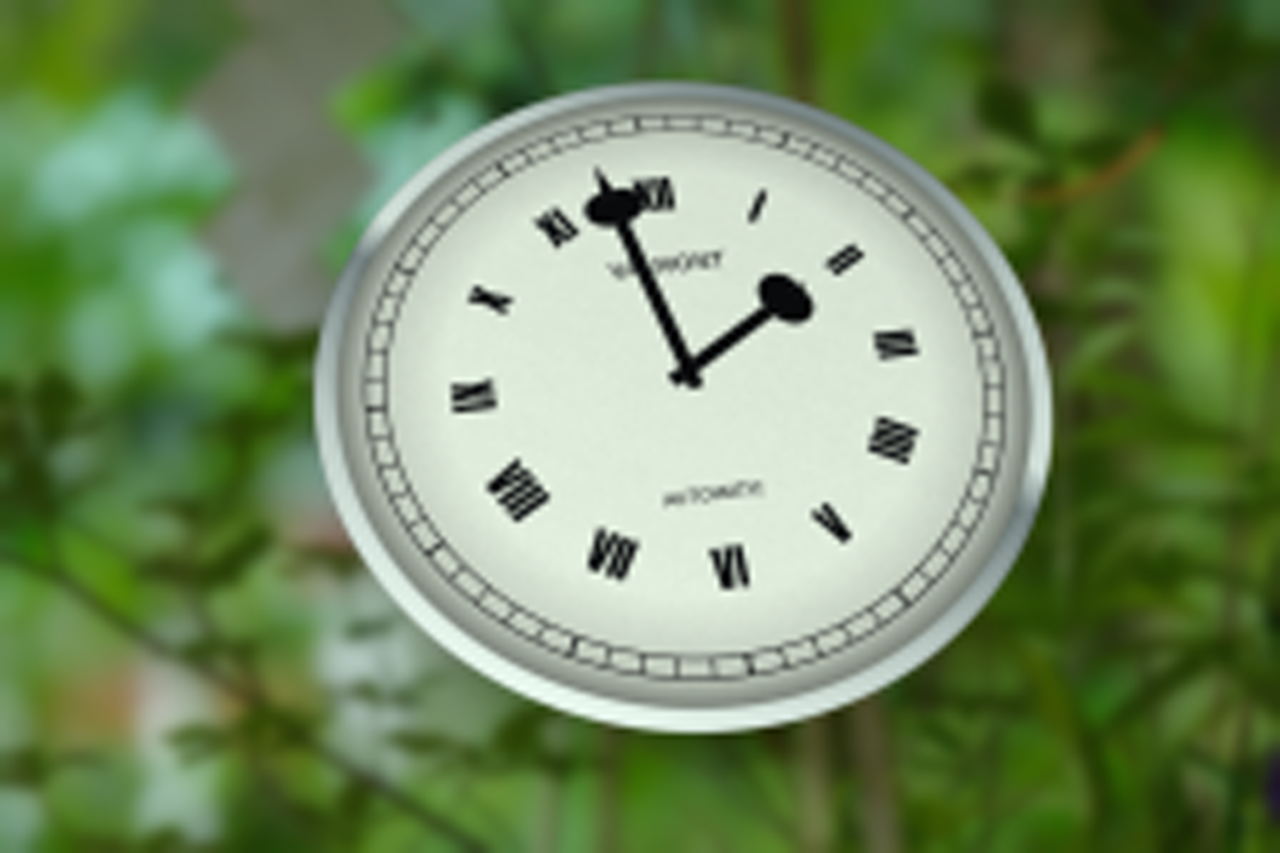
1:58
